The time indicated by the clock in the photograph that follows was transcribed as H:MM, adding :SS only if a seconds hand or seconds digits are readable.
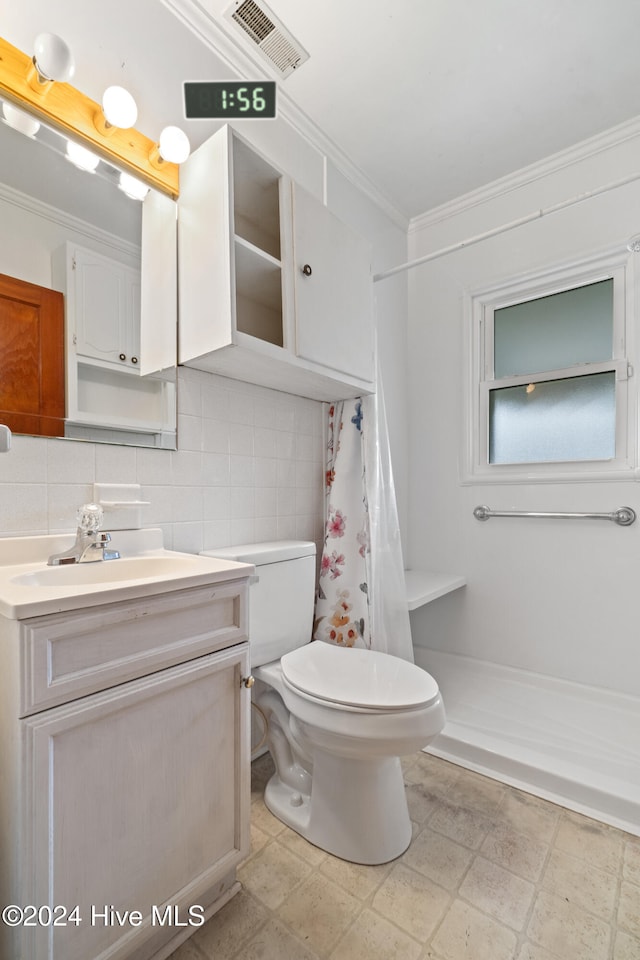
1:56
